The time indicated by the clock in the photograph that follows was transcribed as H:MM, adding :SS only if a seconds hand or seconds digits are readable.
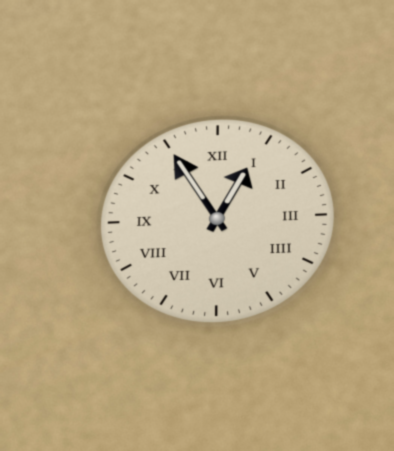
12:55
